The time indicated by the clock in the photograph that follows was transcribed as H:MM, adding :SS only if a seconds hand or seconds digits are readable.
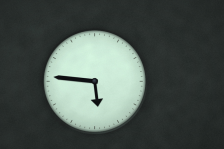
5:46
